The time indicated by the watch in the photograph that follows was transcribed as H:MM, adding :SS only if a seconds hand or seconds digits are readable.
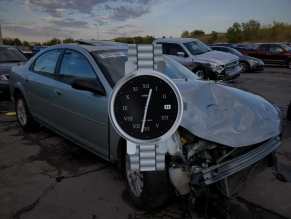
12:32
